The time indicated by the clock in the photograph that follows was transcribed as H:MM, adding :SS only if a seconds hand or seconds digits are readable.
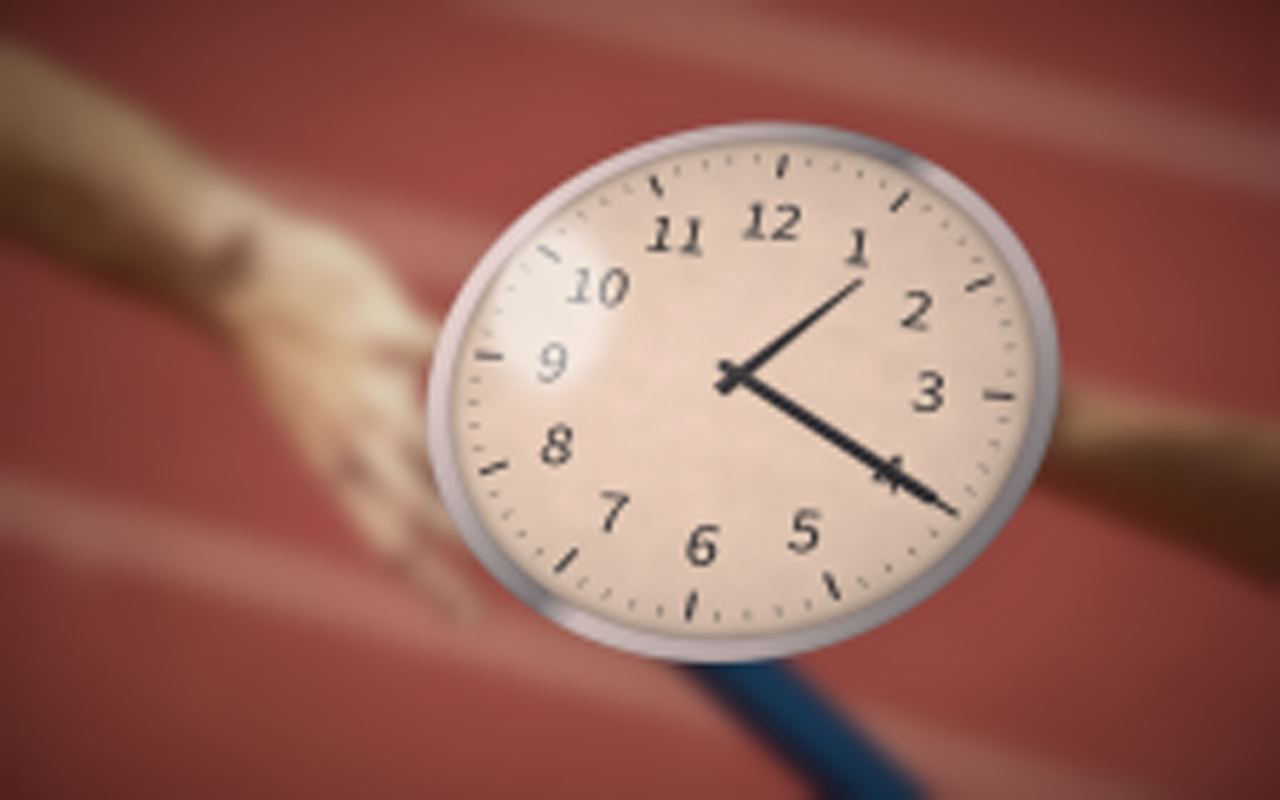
1:20
